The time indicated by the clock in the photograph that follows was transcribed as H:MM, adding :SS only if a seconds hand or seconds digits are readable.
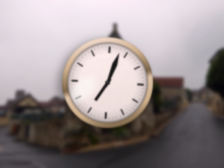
7:03
